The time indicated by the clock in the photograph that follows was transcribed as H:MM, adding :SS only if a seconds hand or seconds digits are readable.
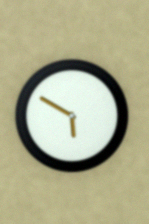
5:50
